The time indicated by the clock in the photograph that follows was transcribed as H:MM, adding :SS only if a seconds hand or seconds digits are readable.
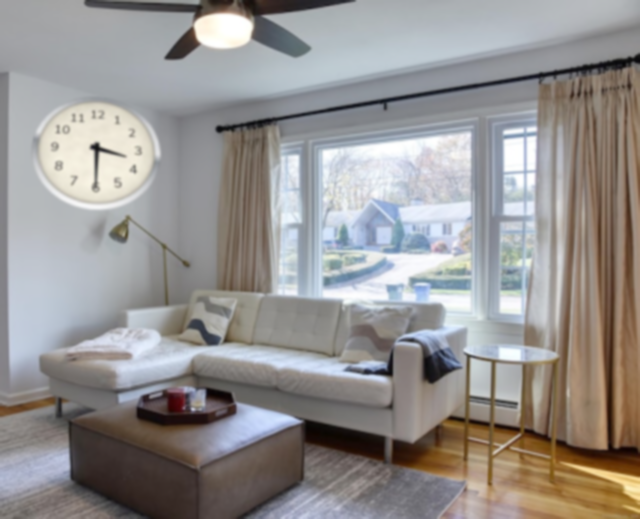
3:30
